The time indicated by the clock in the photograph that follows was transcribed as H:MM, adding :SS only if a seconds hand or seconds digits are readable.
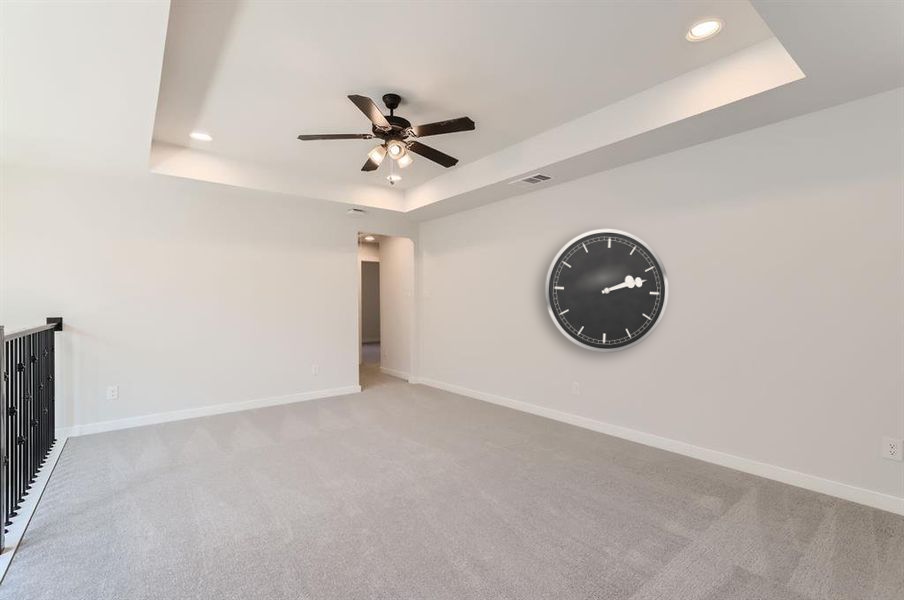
2:12
